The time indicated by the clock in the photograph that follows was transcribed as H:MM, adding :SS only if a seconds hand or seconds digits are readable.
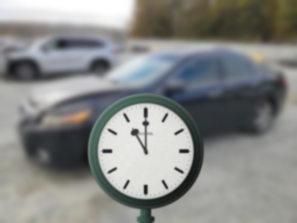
11:00
